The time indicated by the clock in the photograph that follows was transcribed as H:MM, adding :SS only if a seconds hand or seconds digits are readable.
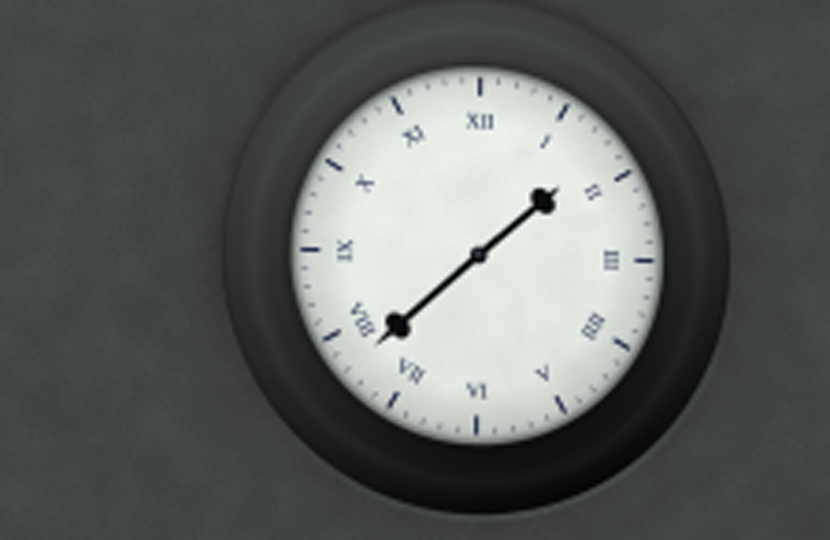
1:38
